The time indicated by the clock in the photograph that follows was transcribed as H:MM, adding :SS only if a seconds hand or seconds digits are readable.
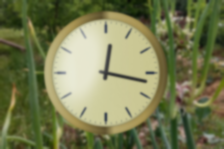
12:17
